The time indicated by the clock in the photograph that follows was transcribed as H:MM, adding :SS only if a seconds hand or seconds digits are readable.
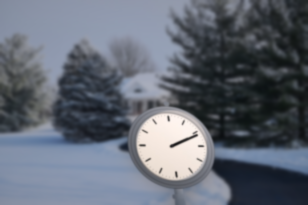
2:11
